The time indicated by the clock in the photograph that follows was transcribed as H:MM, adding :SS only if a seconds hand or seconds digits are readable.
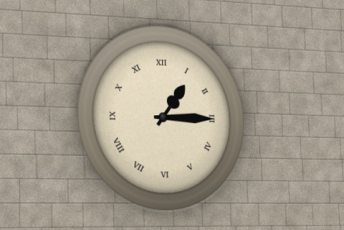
1:15
